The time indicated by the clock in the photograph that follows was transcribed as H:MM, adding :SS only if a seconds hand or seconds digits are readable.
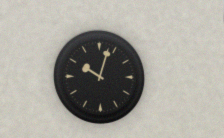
10:03
